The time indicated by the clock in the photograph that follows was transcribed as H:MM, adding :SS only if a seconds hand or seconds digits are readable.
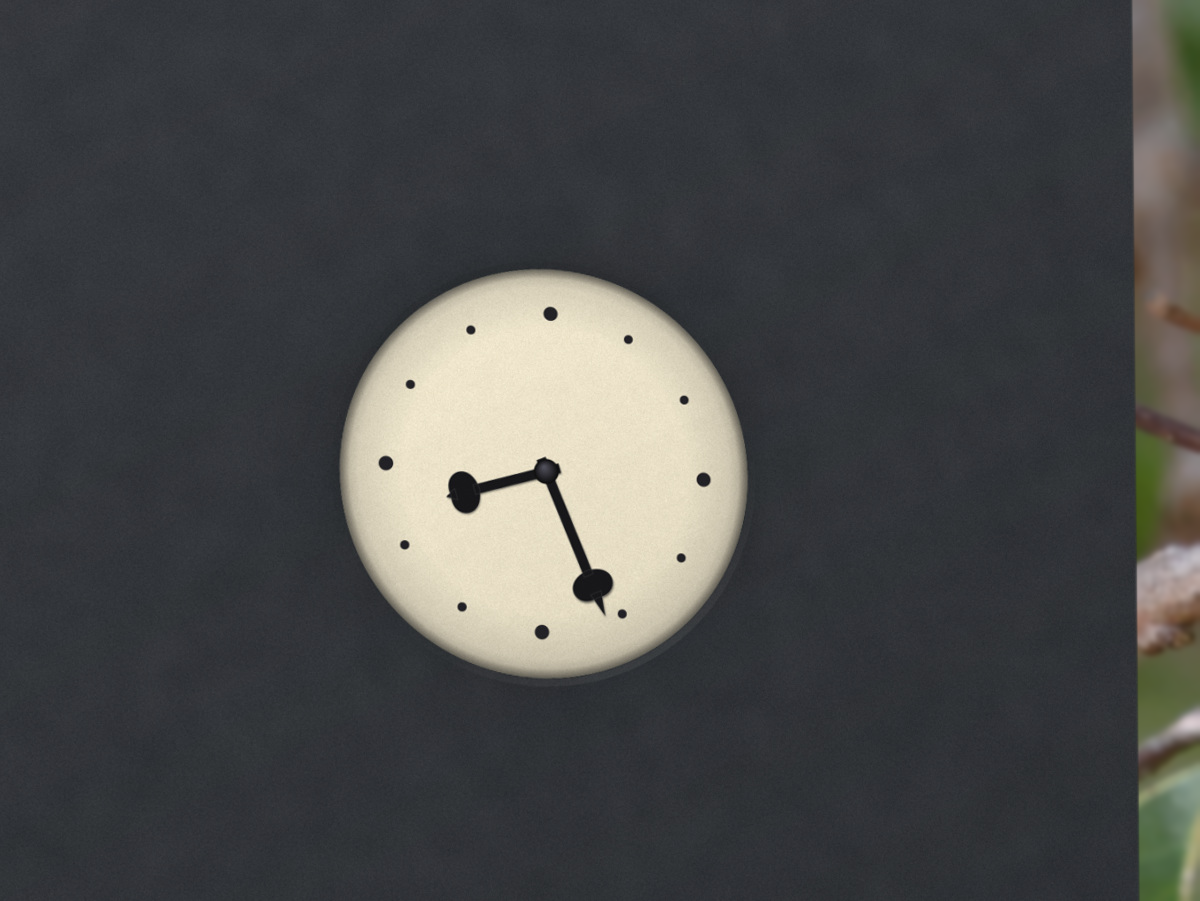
8:26
